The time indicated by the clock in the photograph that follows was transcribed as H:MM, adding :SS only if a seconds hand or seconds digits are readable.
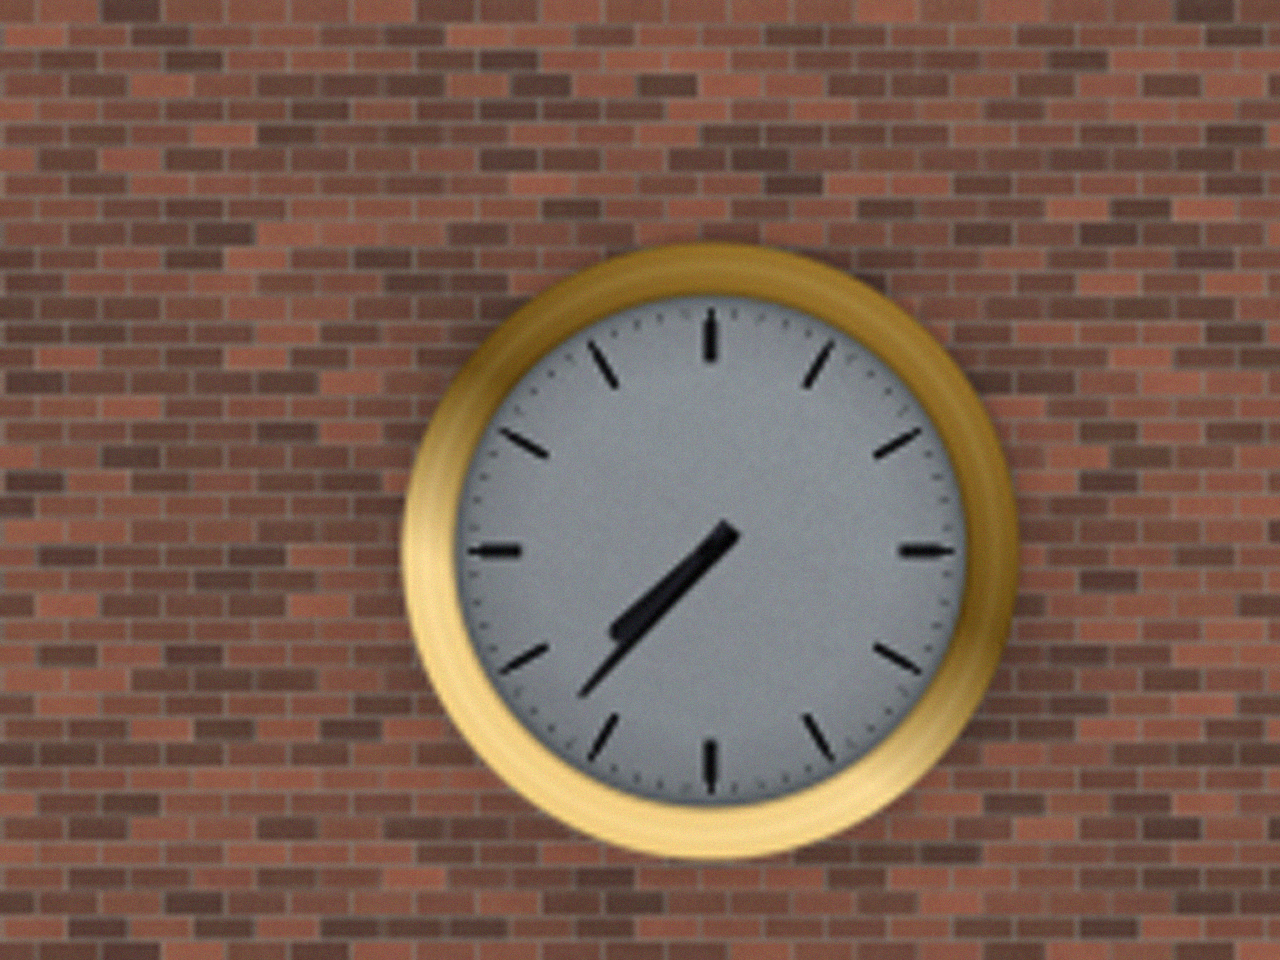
7:37
